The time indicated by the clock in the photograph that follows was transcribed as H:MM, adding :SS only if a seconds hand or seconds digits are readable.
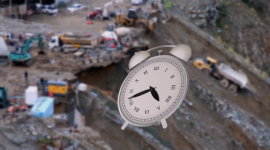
4:42
